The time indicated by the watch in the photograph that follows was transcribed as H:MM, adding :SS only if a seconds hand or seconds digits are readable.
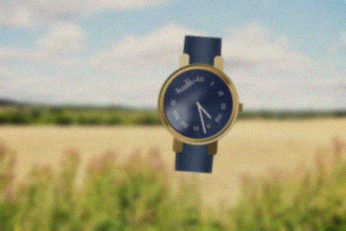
4:27
